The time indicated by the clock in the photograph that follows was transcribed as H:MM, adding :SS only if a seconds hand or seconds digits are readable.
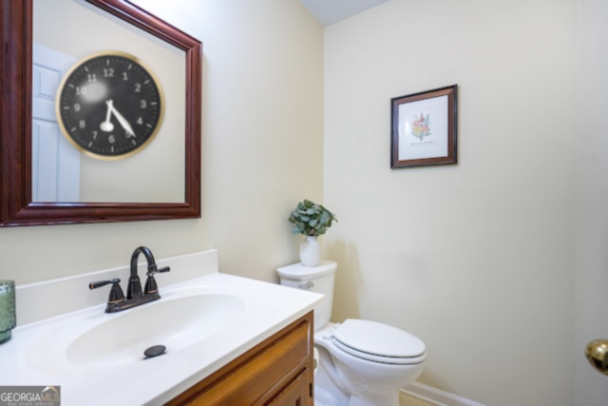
6:24
